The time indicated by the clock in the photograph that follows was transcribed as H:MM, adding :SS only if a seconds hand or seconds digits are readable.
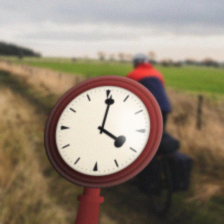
4:01
